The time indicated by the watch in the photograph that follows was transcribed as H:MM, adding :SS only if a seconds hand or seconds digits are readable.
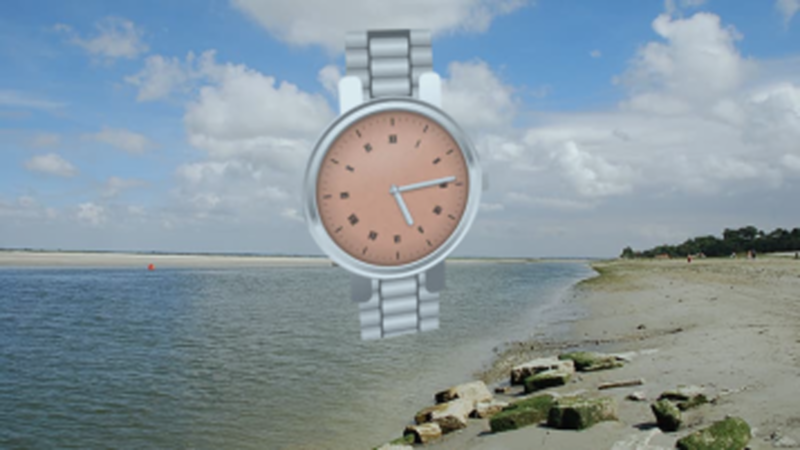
5:14
